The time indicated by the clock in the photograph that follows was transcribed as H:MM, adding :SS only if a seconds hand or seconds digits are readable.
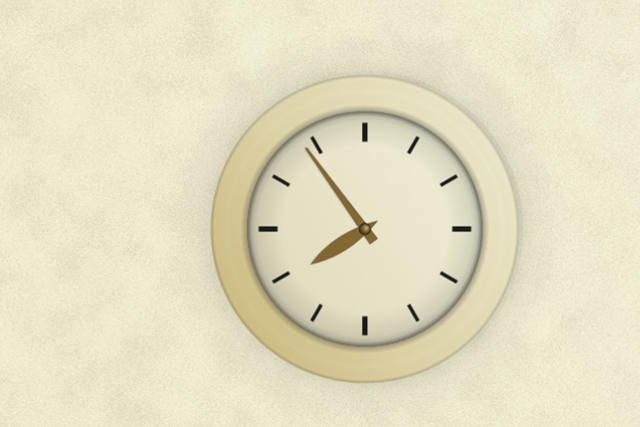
7:54
